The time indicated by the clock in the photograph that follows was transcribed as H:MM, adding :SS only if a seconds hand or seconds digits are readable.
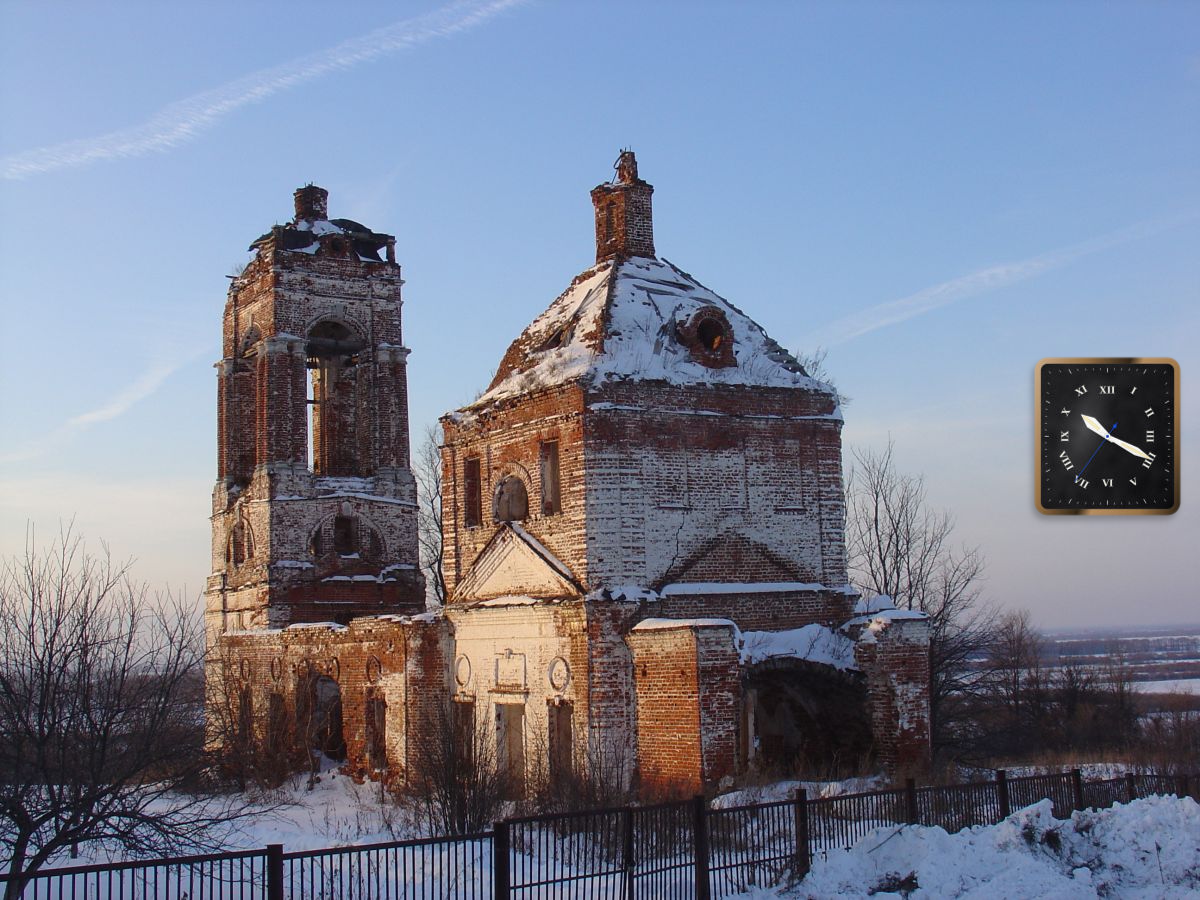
10:19:36
